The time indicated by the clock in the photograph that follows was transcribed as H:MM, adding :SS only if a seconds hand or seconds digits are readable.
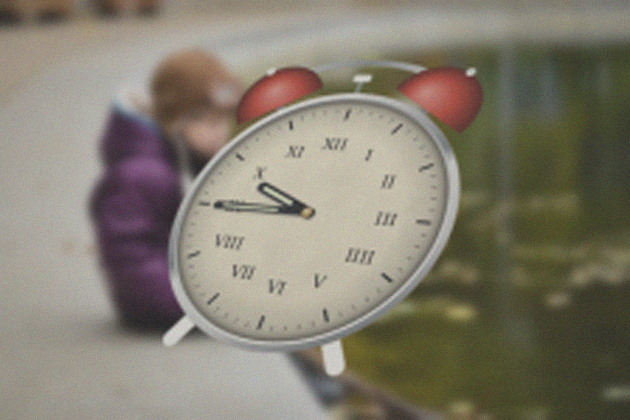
9:45
